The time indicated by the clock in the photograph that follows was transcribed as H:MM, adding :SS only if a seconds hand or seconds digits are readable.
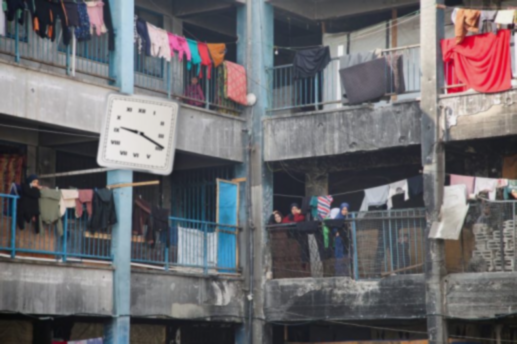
9:19
